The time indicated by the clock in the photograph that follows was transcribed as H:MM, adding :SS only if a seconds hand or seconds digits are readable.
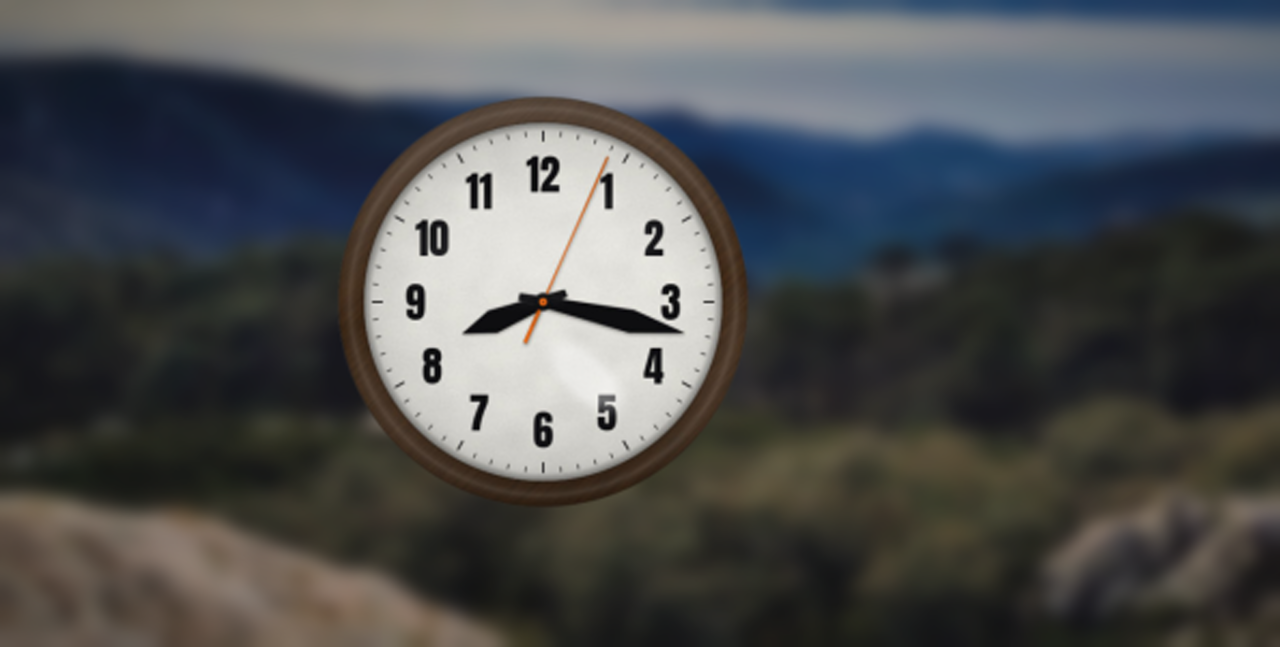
8:17:04
